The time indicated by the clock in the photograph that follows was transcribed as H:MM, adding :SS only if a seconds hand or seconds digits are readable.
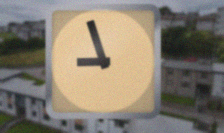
8:57
